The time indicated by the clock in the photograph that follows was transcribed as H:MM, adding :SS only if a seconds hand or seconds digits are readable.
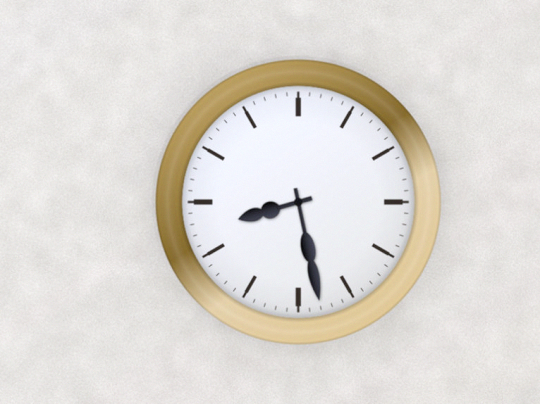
8:28
